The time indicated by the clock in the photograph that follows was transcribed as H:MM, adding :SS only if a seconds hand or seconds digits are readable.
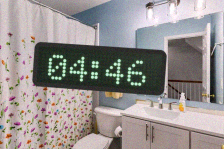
4:46
